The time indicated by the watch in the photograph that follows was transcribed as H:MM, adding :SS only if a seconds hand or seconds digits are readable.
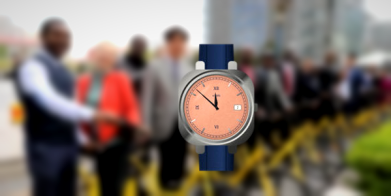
11:52
